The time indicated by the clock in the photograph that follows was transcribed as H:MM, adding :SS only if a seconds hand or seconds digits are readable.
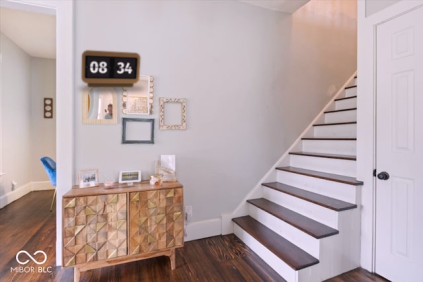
8:34
